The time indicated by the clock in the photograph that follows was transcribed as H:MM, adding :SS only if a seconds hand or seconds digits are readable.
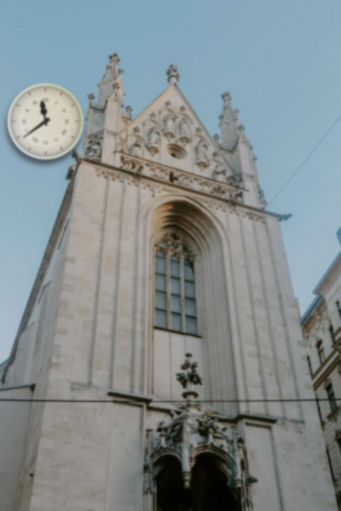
11:39
